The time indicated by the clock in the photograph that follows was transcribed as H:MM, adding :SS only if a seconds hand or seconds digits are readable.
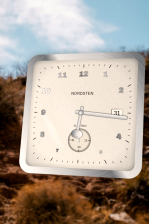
6:16
